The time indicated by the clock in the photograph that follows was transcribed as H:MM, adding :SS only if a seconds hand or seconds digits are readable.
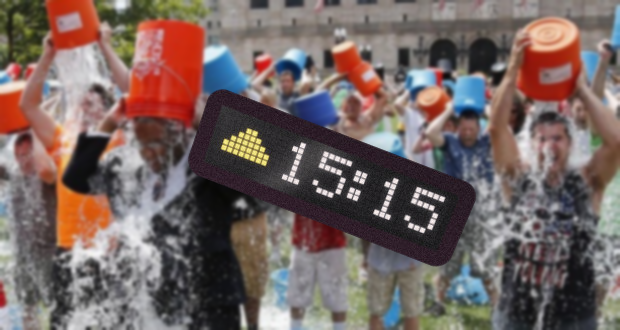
15:15
